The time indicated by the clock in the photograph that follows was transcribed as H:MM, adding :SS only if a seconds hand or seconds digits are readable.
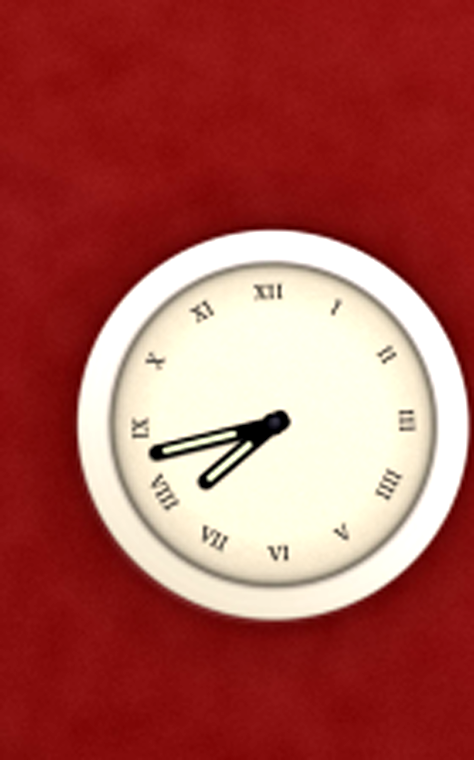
7:43
